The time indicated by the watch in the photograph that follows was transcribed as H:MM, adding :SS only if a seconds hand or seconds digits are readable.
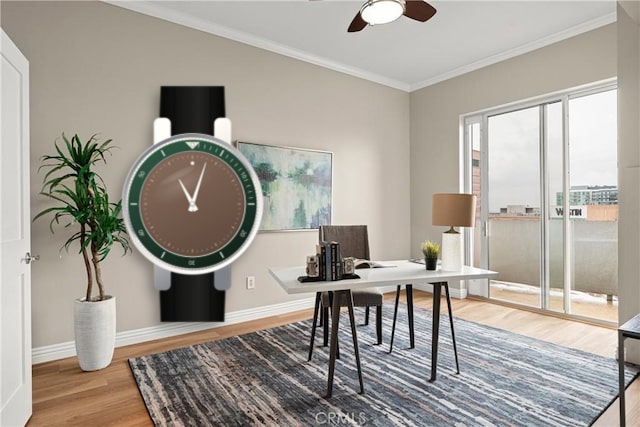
11:03
